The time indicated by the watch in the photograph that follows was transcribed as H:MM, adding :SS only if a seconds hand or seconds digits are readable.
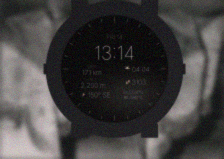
13:14
